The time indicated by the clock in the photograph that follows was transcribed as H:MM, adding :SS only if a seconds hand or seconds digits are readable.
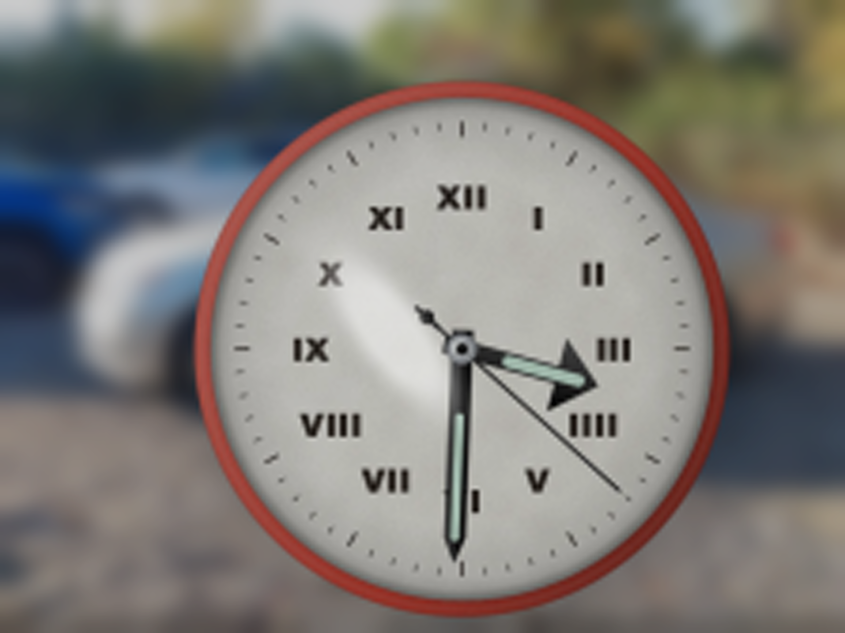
3:30:22
